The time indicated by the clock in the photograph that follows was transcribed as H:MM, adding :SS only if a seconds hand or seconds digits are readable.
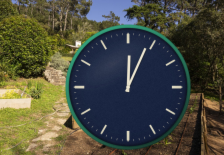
12:04
